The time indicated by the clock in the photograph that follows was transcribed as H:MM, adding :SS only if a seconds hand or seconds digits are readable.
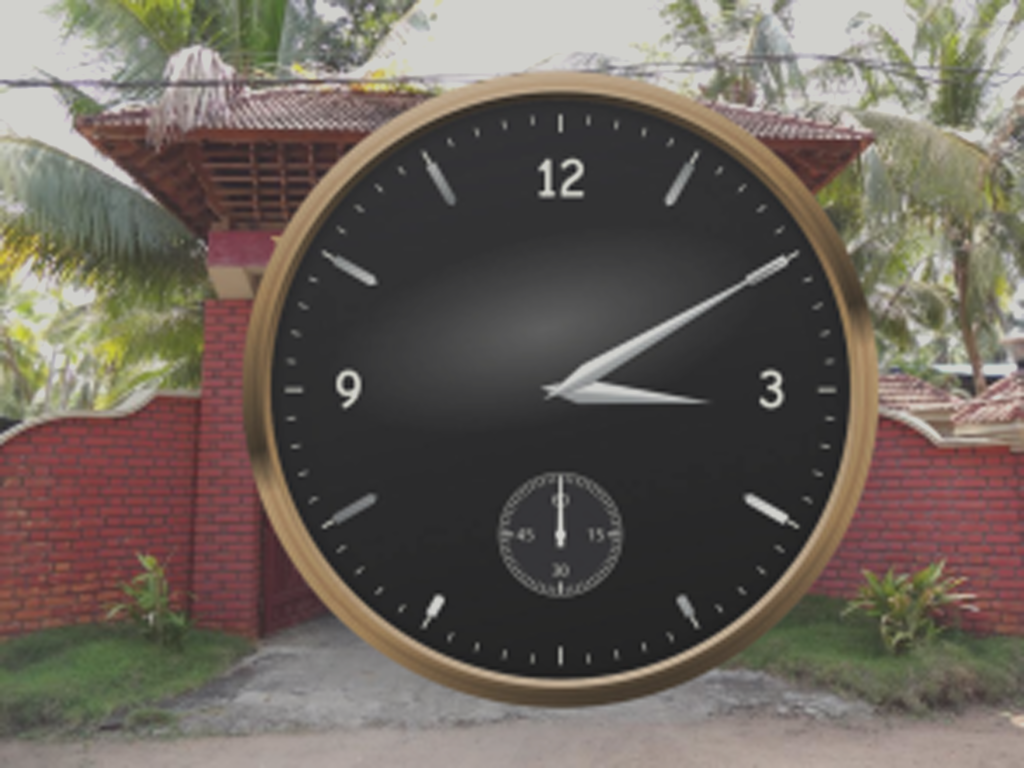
3:10
